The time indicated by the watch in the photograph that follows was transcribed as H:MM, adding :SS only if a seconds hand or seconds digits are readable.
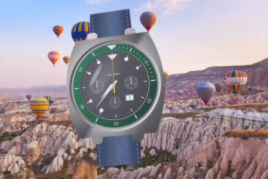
7:37
